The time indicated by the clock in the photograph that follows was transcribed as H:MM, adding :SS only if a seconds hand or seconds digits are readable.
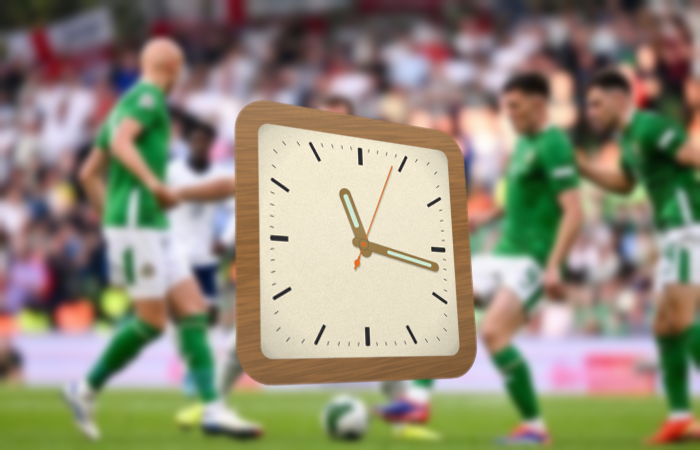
11:17:04
